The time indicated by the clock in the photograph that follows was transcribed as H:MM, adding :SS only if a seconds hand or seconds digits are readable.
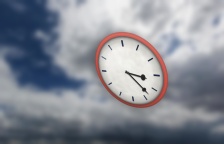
3:23
